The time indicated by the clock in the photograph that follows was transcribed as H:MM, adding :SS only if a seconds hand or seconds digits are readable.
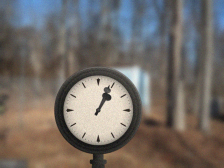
1:04
